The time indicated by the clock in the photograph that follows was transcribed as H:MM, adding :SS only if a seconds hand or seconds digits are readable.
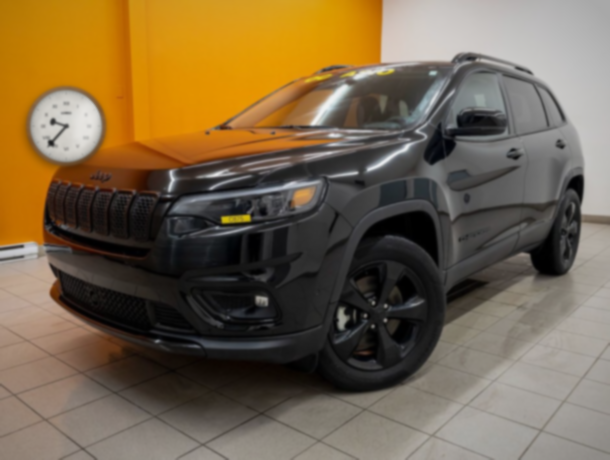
9:37
